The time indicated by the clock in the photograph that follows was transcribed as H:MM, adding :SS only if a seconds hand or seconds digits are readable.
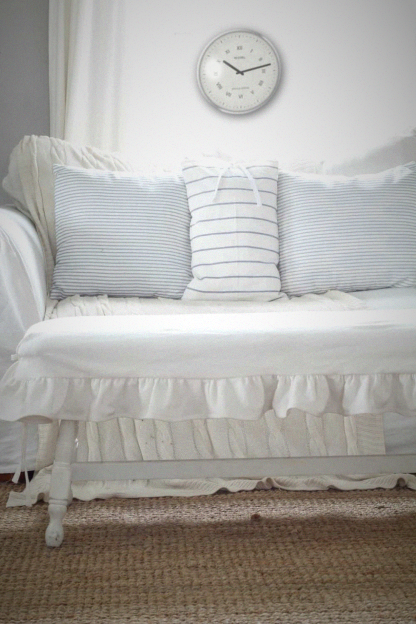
10:13
